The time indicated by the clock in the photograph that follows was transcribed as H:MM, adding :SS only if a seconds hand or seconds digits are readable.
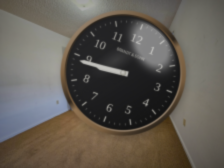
8:44
